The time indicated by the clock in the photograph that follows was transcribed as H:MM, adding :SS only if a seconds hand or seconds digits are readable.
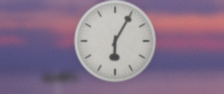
6:05
